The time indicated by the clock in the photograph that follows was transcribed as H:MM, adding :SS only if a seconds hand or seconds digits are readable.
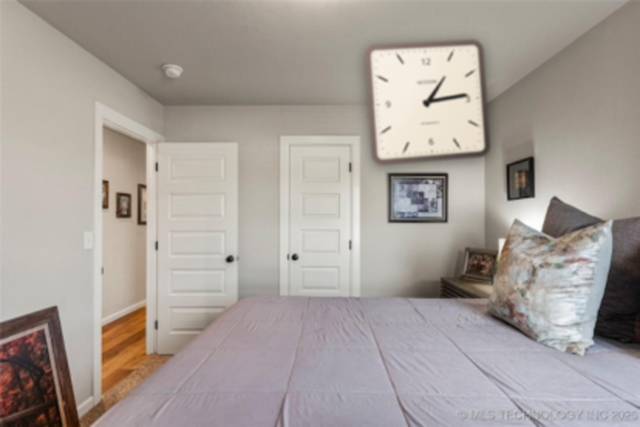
1:14
